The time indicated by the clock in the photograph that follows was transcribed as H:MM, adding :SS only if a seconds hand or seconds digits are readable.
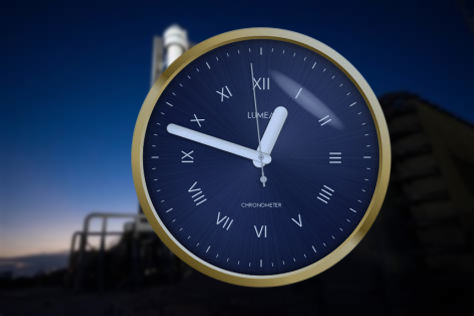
12:47:59
